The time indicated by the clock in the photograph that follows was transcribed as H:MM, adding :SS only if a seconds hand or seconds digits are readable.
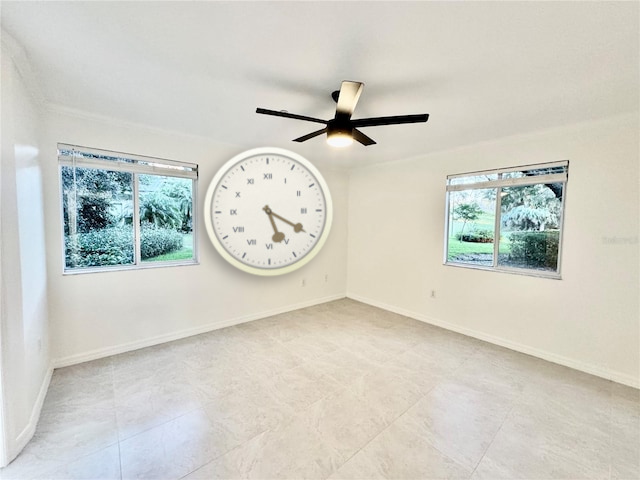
5:20
